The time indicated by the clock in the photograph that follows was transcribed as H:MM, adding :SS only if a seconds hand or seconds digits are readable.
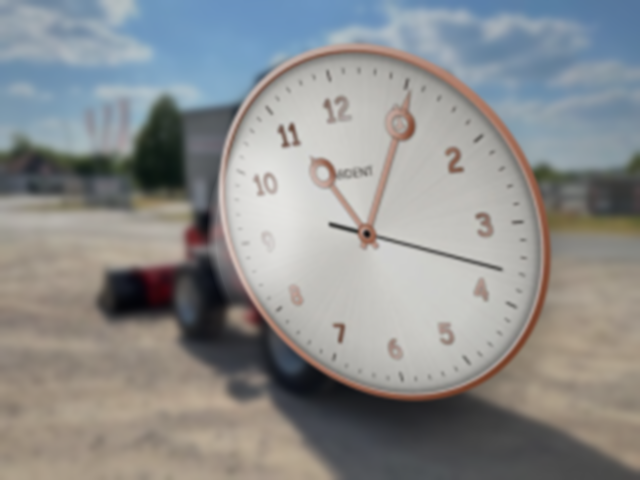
11:05:18
